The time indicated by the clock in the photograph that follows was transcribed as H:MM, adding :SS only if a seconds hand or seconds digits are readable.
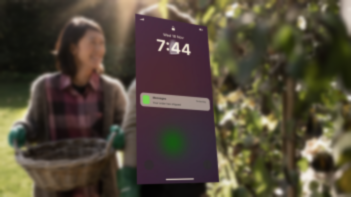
7:44
